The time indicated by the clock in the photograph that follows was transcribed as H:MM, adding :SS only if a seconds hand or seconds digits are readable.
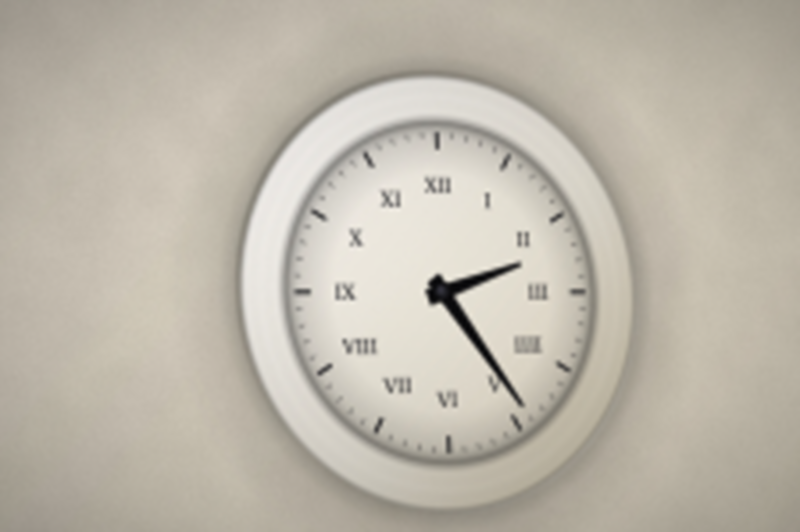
2:24
